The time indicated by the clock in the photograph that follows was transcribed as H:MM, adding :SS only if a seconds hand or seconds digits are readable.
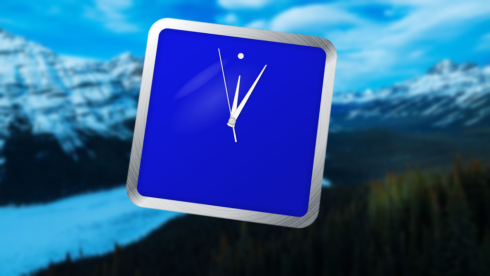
12:03:57
